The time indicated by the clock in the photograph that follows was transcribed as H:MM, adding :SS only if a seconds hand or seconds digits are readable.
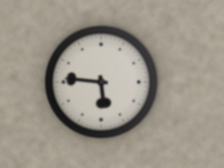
5:46
